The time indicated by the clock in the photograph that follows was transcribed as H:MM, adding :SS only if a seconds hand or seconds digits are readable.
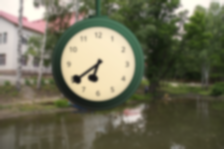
6:39
